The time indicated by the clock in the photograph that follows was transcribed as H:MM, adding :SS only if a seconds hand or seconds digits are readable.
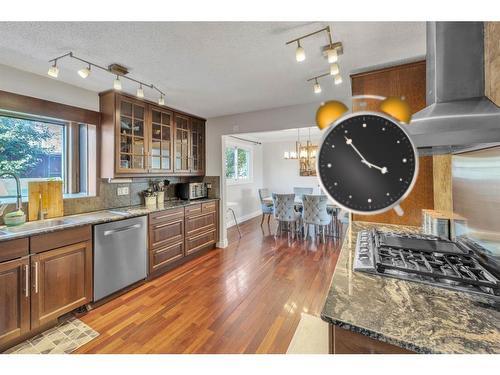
3:54
